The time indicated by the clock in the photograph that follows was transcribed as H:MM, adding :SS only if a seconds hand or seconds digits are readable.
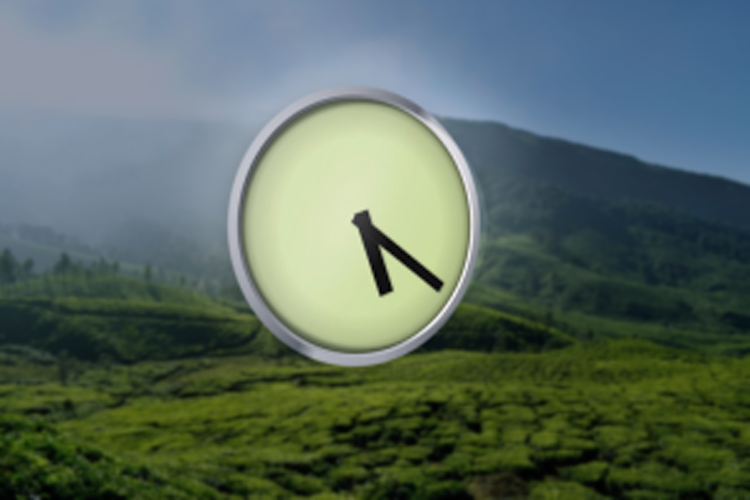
5:21
